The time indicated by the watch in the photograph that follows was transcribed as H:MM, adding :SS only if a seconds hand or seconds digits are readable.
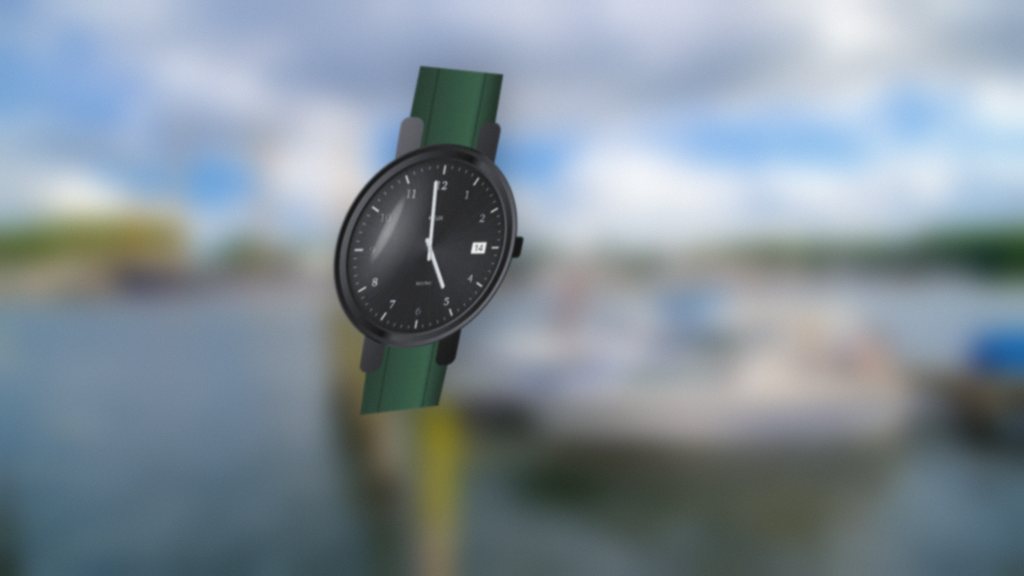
4:59
